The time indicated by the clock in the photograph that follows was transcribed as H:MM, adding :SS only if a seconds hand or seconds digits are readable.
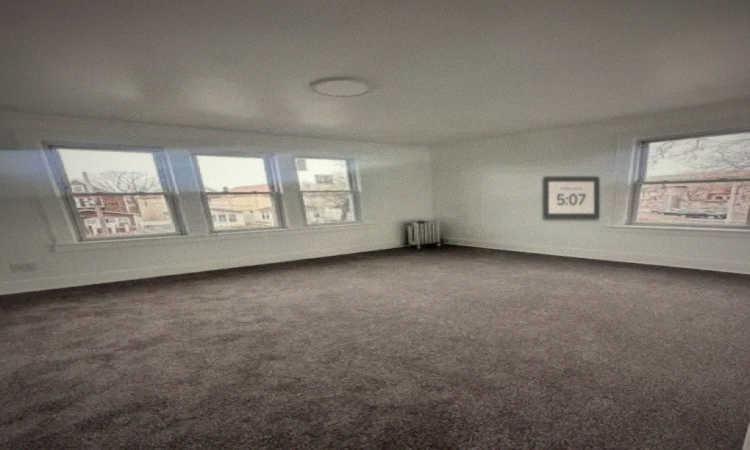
5:07
